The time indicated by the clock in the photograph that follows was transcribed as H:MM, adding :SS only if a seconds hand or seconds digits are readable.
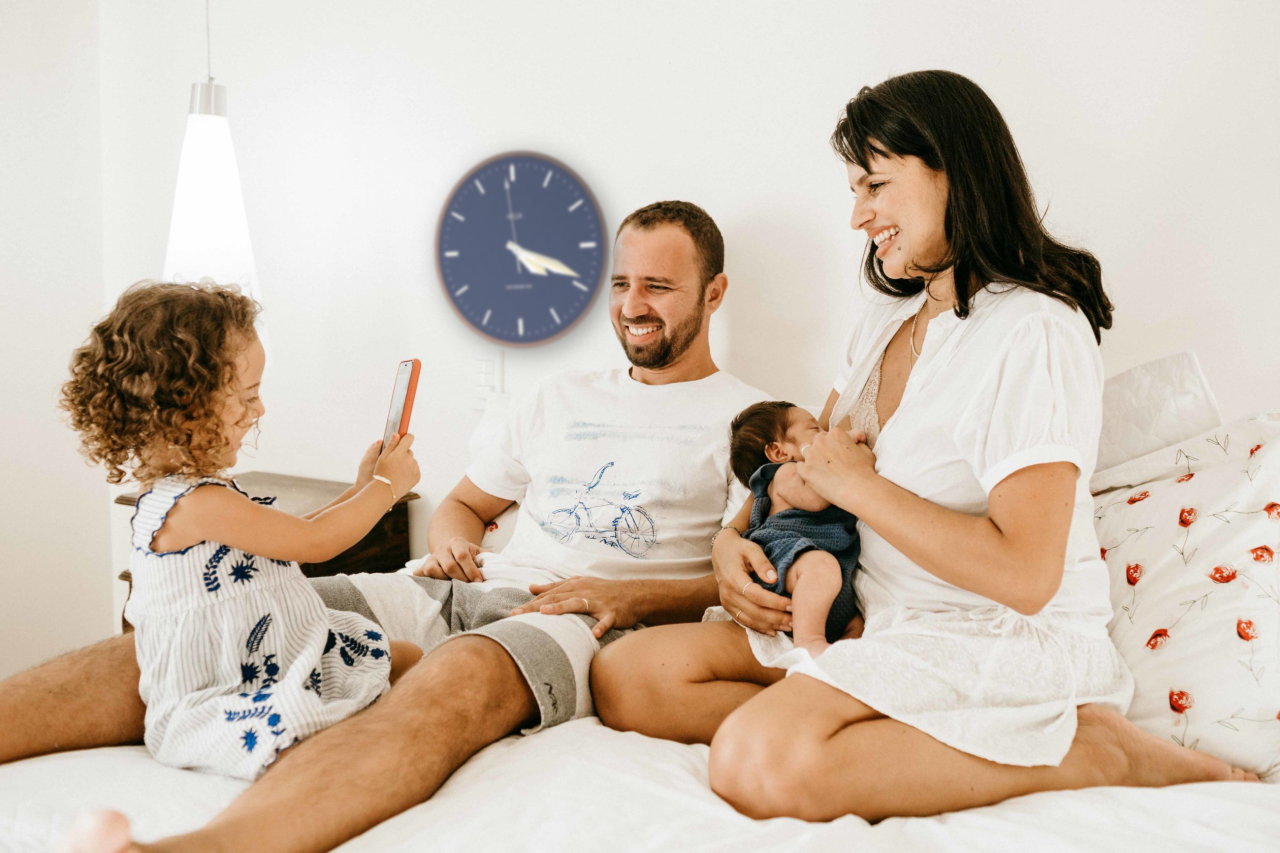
4:18:59
